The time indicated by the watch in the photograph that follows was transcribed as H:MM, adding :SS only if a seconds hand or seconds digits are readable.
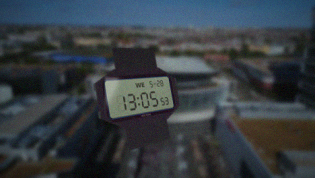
13:05:53
